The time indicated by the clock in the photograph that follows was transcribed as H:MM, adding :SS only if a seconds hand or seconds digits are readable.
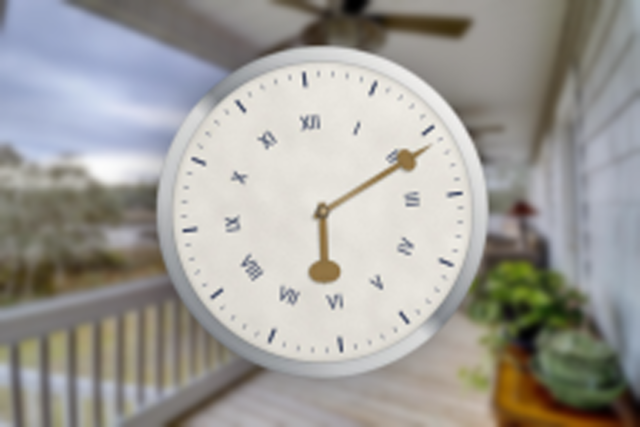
6:11
